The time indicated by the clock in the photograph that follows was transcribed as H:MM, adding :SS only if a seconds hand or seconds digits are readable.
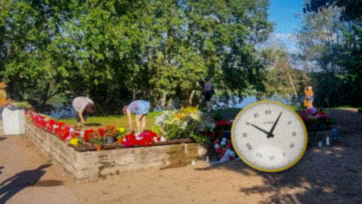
10:05
